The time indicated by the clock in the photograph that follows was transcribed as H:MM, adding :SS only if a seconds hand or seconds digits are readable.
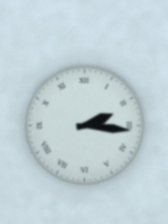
2:16
